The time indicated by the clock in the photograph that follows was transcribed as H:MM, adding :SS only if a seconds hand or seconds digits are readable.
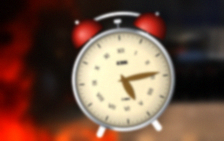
5:14
